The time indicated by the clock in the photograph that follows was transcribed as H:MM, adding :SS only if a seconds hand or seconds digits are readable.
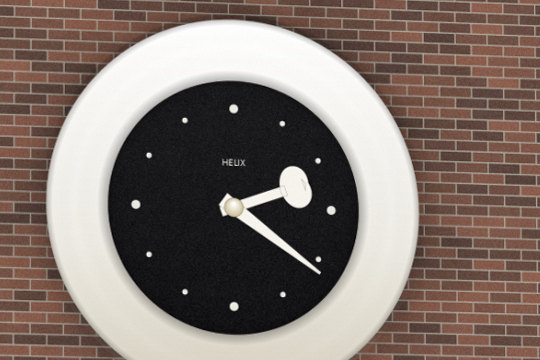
2:21
